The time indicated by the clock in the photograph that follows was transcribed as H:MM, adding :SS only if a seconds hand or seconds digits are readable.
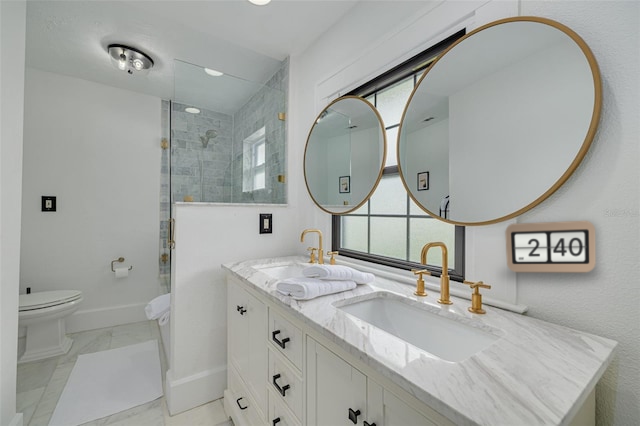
2:40
